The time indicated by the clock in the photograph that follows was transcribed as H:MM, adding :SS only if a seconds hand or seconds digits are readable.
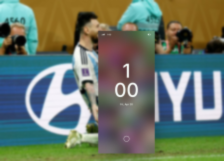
1:00
